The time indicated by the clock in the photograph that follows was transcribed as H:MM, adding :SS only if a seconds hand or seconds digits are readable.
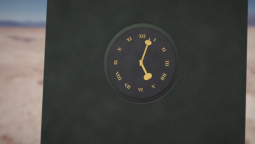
5:03
